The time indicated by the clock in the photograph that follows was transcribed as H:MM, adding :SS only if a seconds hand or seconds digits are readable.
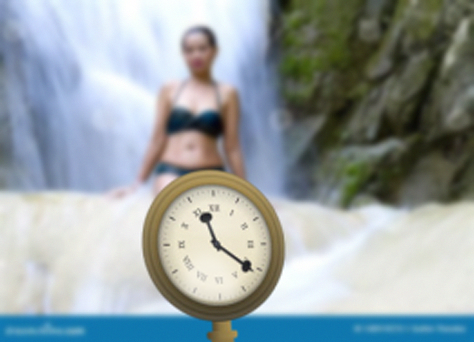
11:21
